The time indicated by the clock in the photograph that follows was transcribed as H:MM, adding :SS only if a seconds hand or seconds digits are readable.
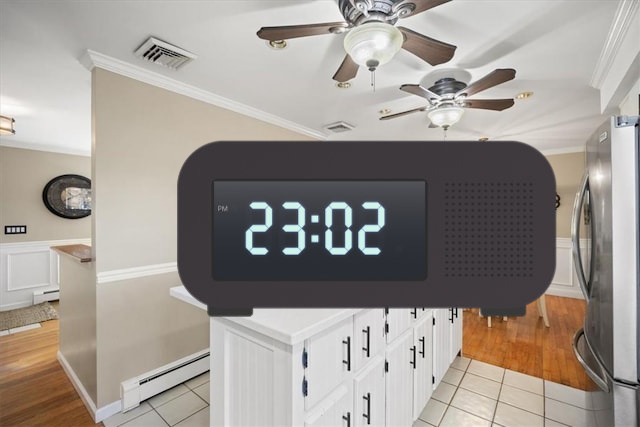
23:02
